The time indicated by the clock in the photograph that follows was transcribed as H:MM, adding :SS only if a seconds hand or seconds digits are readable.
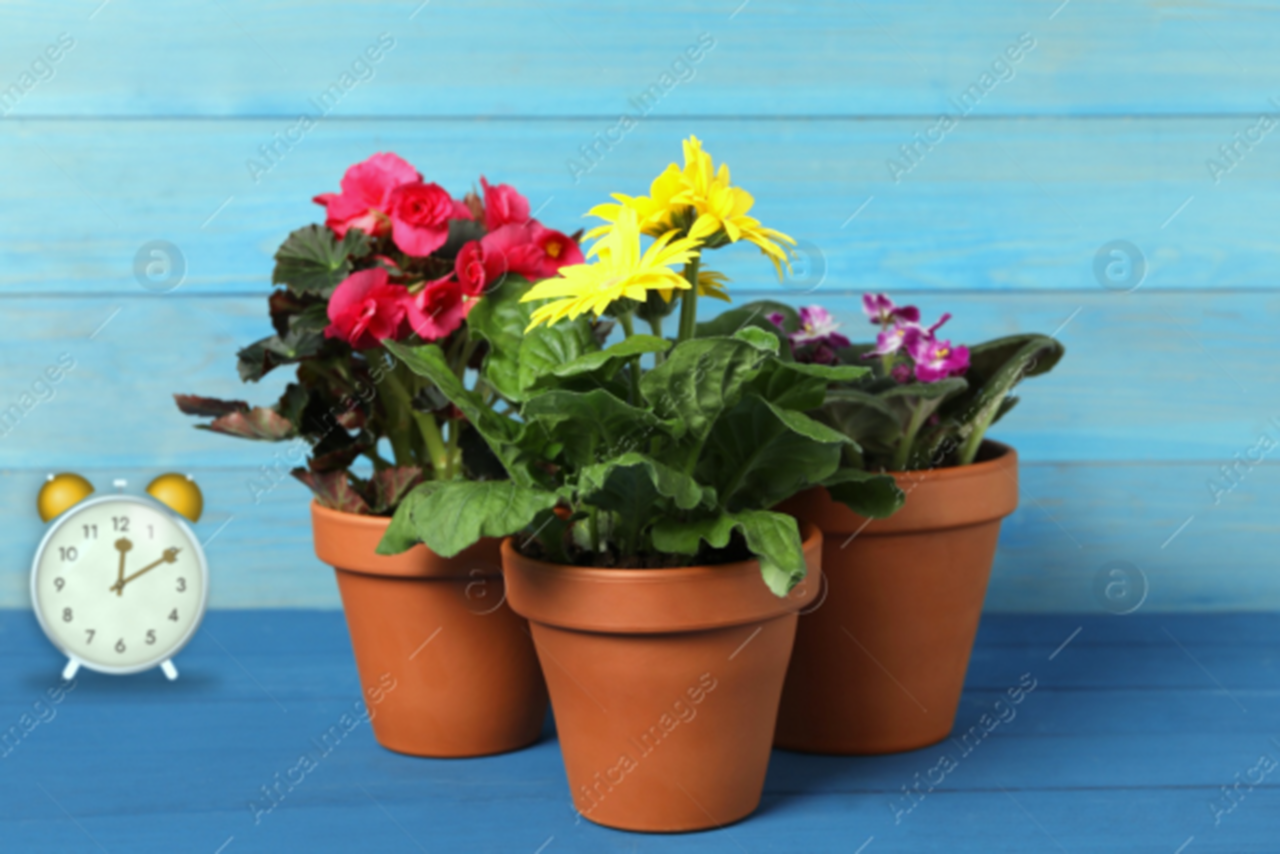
12:10
